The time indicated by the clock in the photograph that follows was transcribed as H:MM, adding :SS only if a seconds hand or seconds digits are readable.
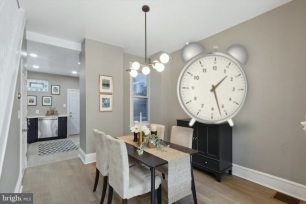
1:27
